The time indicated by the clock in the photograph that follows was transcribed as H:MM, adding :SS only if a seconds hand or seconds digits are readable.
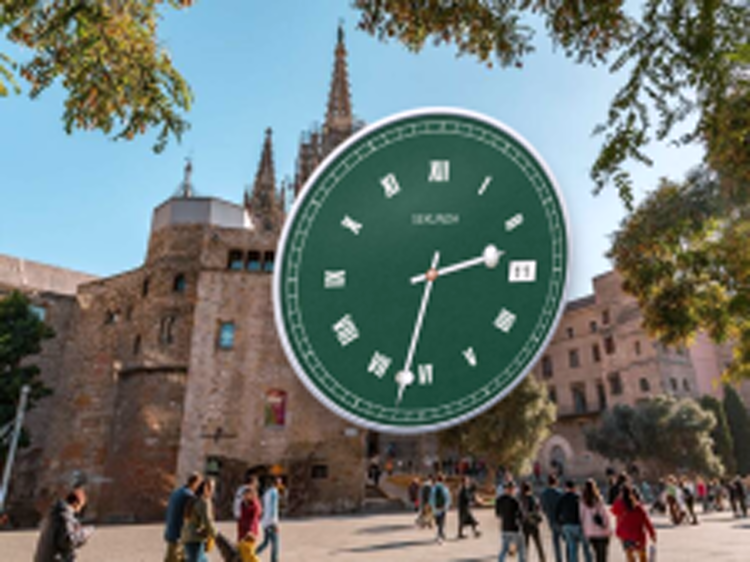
2:32
